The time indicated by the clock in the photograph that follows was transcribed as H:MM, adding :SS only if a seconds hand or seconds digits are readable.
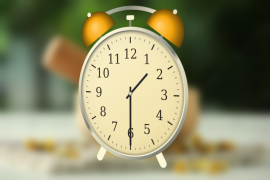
1:30
